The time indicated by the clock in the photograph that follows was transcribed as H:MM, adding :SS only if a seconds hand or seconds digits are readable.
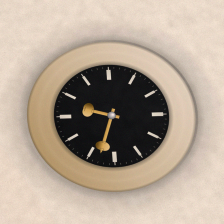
9:33
